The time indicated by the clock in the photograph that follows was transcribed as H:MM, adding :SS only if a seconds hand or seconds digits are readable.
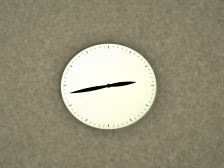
2:43
